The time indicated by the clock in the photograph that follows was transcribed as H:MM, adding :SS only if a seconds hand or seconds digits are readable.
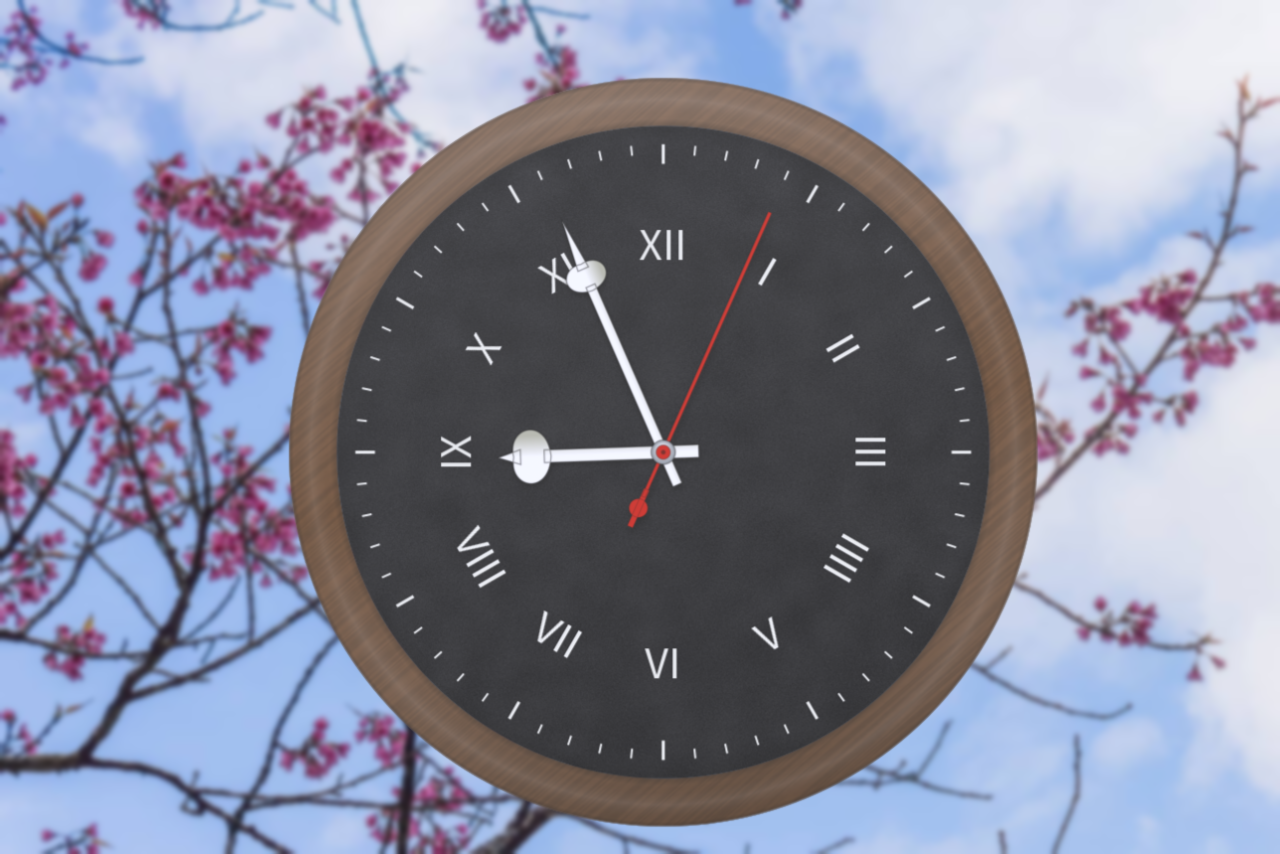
8:56:04
